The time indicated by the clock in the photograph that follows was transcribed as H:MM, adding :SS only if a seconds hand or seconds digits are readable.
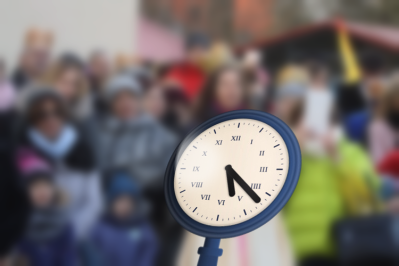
5:22
